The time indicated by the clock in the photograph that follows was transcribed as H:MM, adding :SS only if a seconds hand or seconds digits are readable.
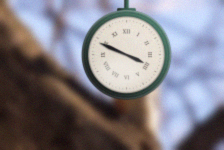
3:49
